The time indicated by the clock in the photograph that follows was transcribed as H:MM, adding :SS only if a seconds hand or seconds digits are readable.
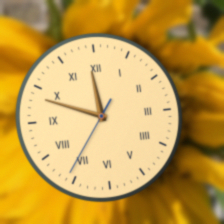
11:48:36
